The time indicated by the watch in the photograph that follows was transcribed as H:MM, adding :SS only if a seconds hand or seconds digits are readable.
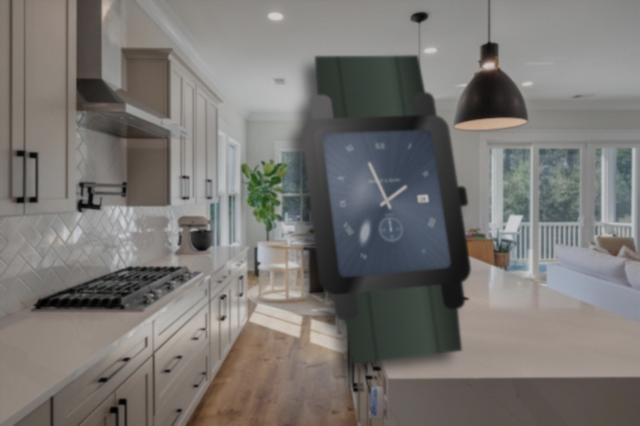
1:57
